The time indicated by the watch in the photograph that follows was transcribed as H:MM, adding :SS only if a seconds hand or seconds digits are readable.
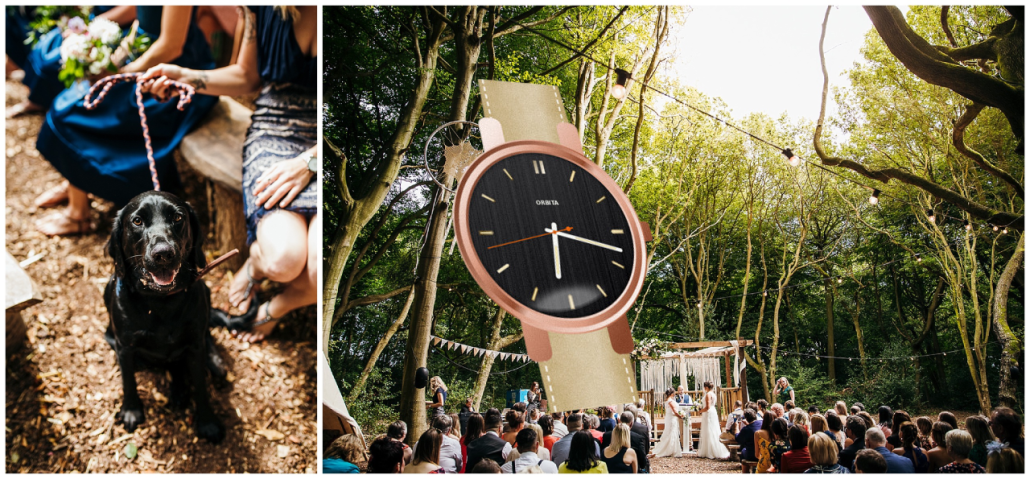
6:17:43
